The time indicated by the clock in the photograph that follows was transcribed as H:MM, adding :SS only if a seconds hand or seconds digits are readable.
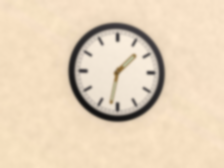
1:32
